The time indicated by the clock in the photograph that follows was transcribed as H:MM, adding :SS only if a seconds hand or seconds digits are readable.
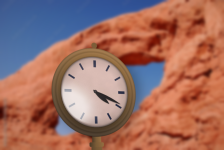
4:19
